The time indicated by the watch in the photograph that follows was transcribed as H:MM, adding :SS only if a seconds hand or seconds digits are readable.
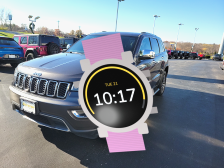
10:17
